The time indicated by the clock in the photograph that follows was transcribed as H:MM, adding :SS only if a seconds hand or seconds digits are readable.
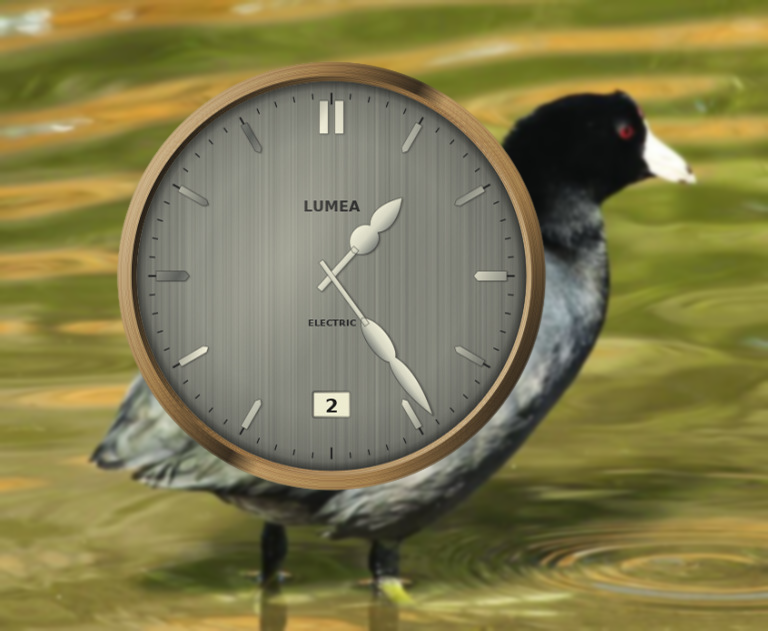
1:24
